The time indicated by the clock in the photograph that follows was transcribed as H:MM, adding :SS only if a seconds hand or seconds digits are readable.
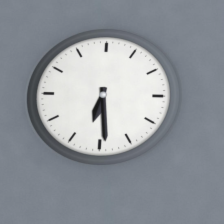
6:29
